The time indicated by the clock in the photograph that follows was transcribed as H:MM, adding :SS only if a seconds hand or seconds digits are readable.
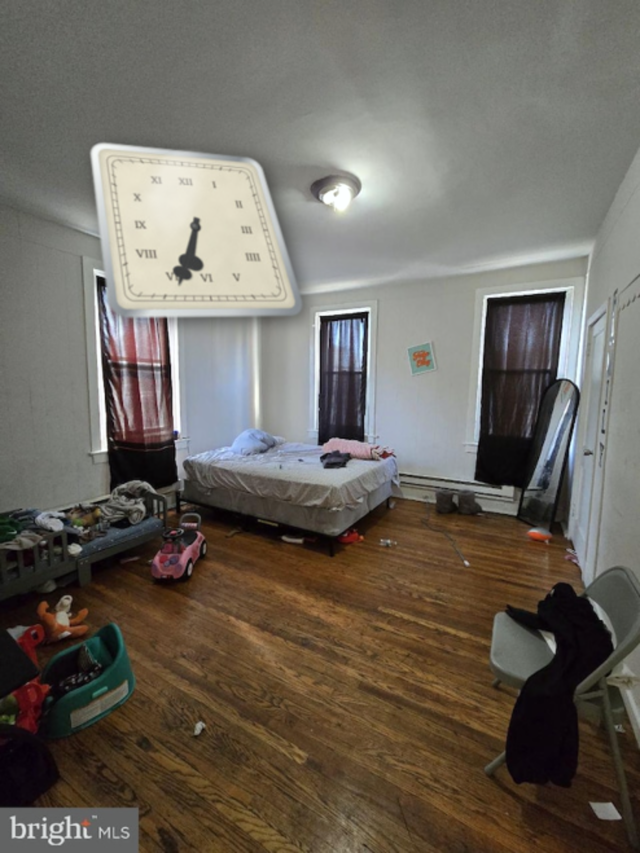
6:34
